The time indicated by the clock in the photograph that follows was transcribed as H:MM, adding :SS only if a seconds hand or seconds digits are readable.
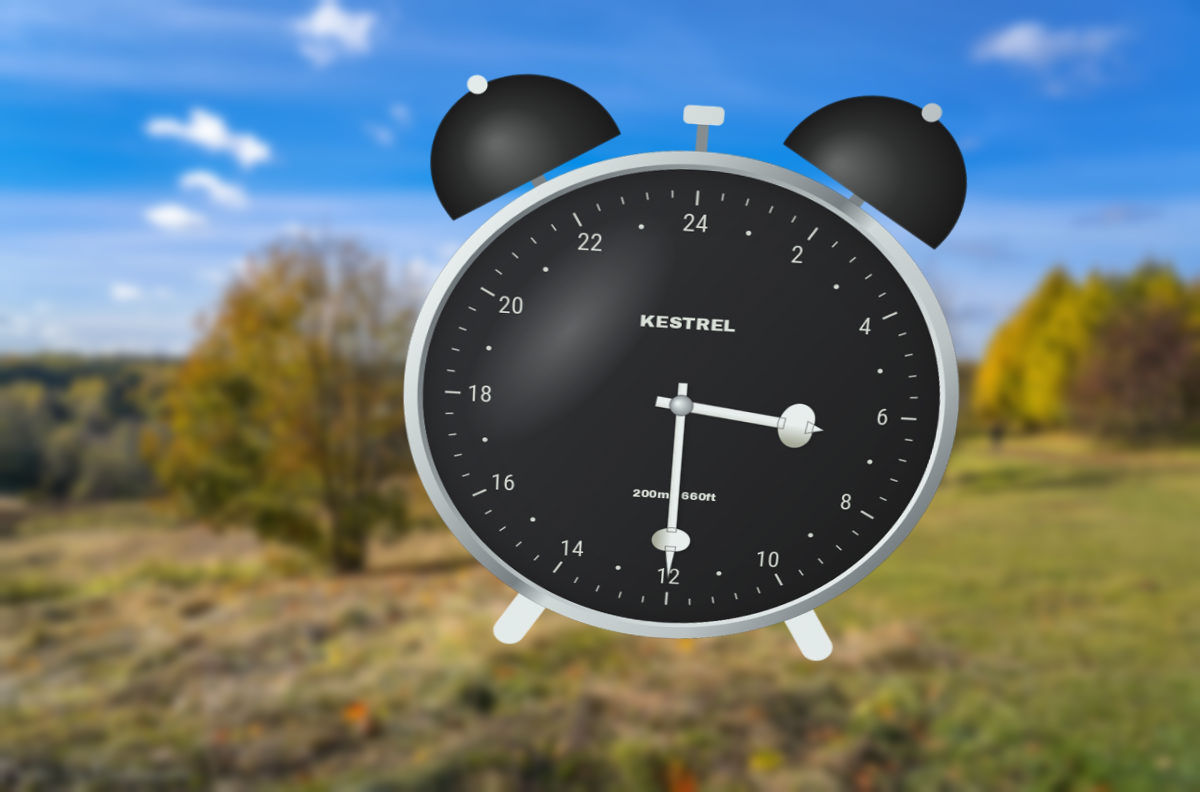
6:30
